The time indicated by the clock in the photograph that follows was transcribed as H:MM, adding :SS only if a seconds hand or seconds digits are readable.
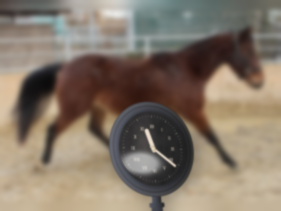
11:21
